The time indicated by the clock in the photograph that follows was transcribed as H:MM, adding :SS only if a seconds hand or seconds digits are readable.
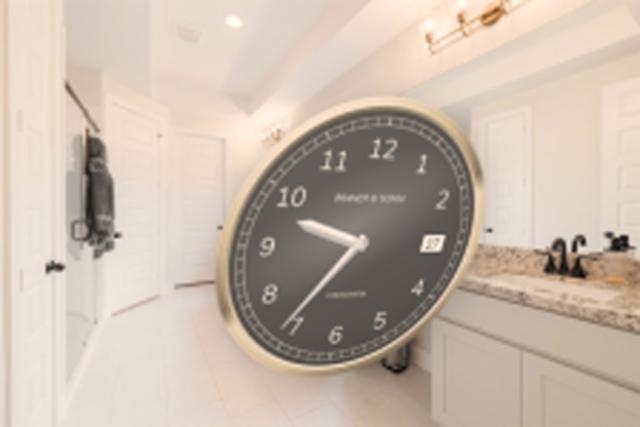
9:36
